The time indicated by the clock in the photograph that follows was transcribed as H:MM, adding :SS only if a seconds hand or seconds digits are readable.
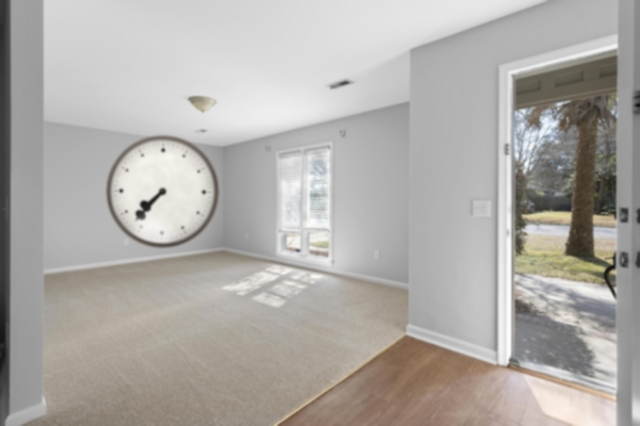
7:37
